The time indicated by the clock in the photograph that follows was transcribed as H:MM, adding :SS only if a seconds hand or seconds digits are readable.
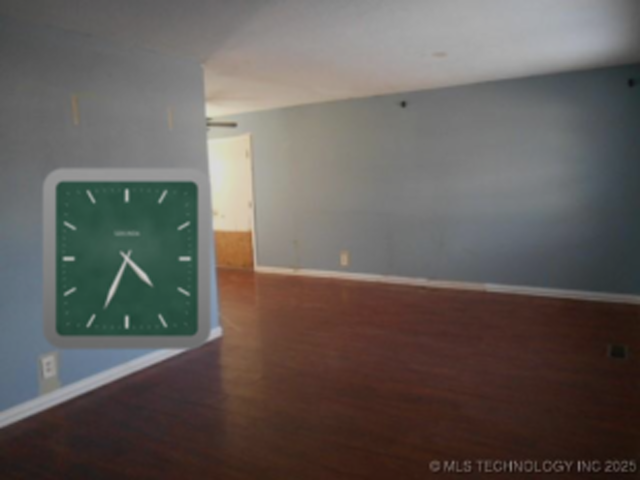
4:34
